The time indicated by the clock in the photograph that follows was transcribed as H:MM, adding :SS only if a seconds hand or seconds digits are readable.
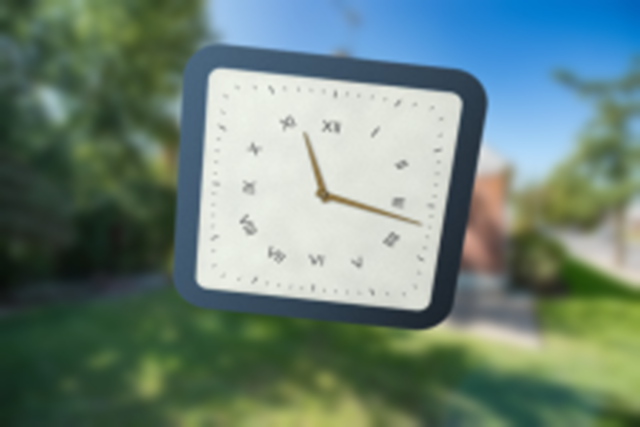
11:17
